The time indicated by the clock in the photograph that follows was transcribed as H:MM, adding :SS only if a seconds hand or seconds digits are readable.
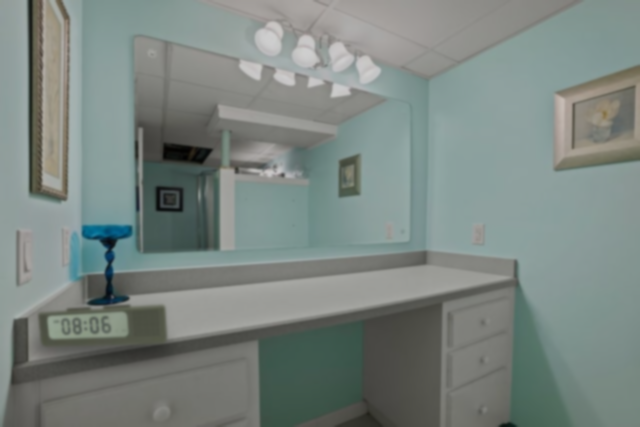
8:06
